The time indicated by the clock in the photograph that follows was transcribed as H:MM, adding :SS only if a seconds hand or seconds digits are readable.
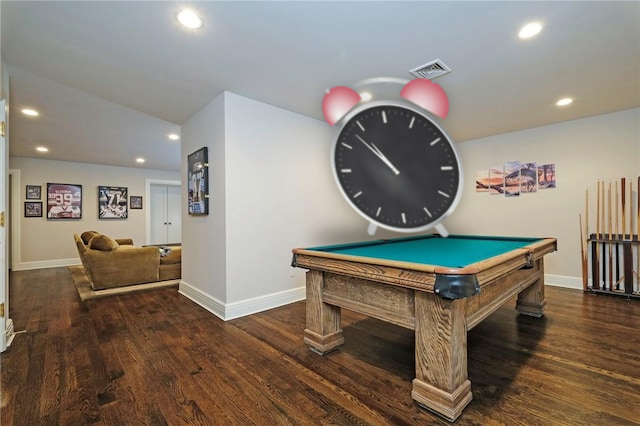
10:53
